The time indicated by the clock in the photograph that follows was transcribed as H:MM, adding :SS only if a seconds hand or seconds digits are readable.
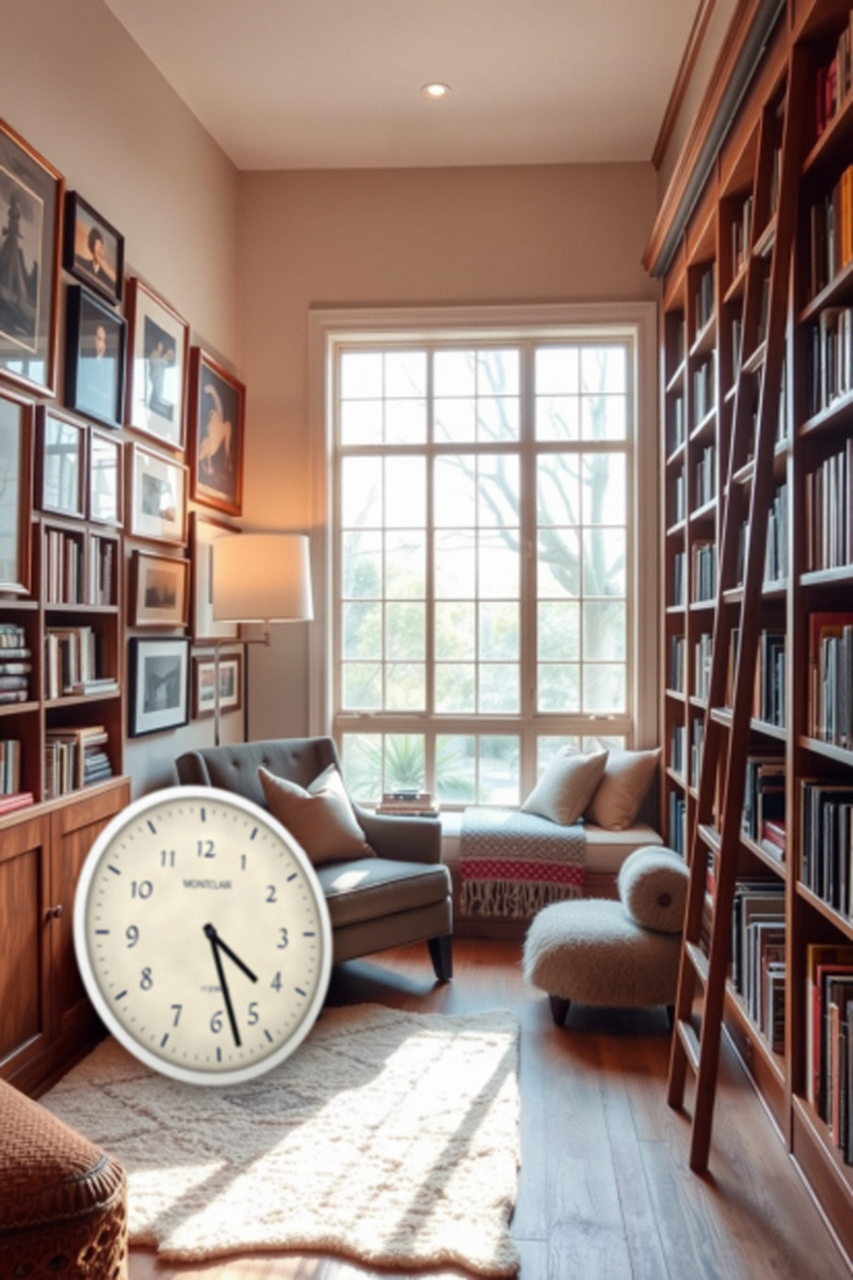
4:28
